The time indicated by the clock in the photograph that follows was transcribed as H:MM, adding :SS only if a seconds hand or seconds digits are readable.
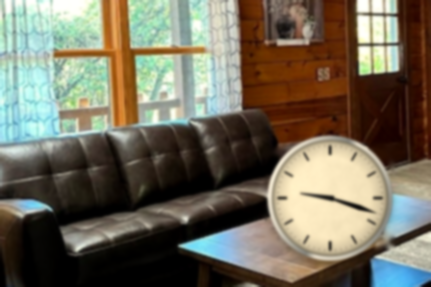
9:18
